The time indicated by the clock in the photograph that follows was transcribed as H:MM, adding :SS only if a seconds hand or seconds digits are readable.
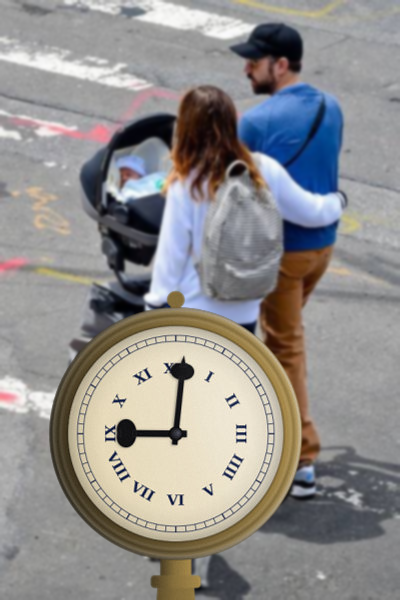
9:01
